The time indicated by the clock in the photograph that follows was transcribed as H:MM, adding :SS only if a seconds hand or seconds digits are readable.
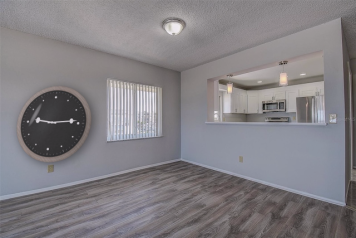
9:14
